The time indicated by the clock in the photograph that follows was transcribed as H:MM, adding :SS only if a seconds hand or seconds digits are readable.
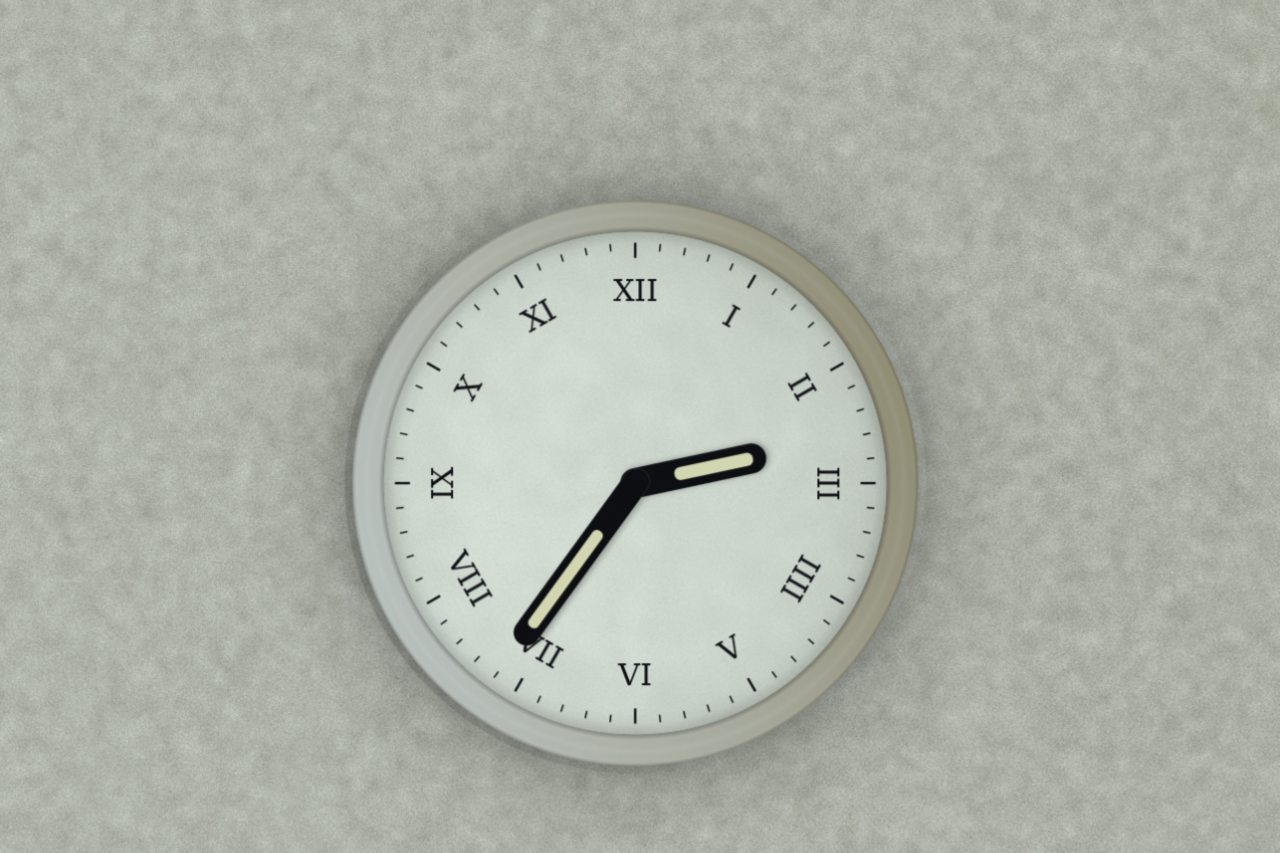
2:36
